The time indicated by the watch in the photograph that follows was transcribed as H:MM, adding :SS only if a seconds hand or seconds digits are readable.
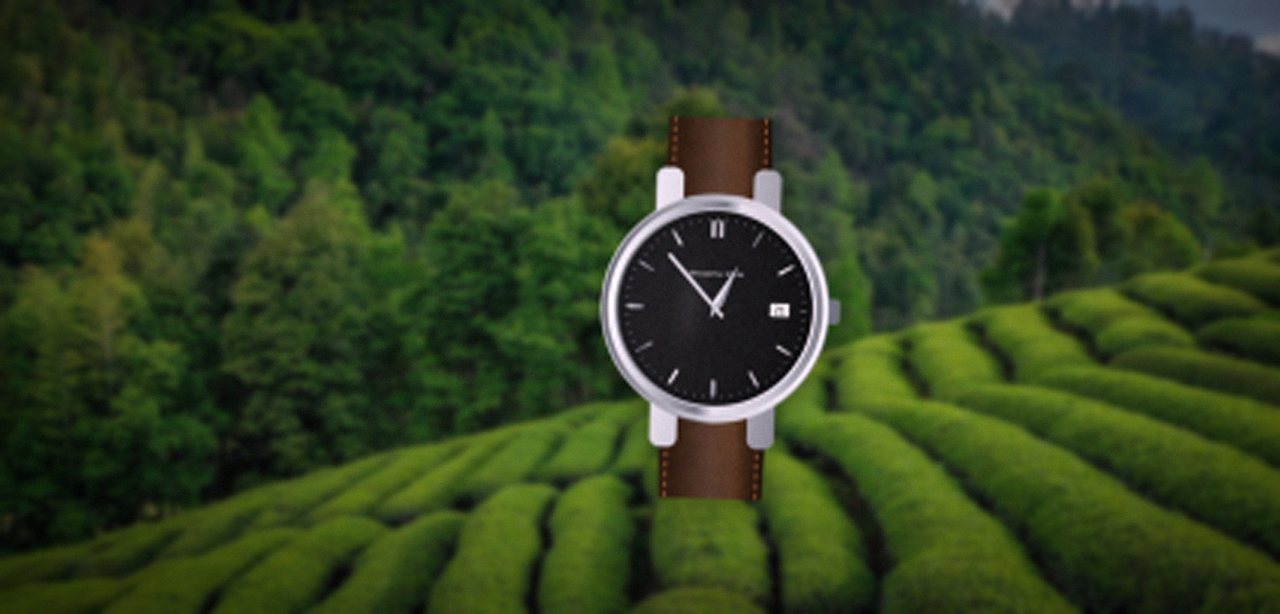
12:53
